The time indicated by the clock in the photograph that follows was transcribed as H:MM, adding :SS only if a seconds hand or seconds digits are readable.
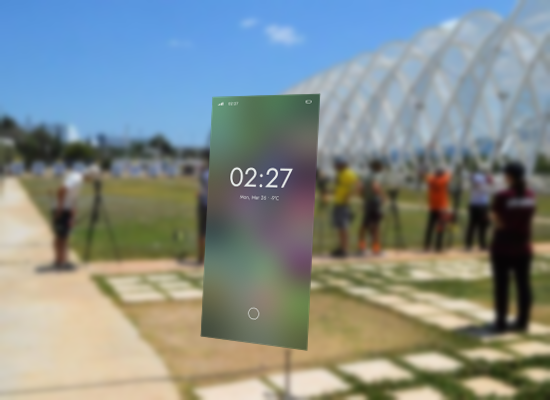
2:27
